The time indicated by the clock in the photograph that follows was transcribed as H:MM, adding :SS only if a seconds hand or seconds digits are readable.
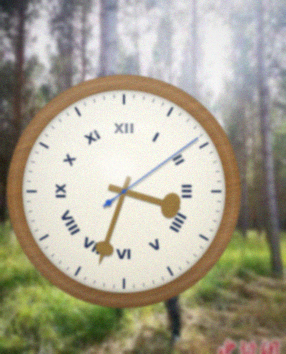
3:33:09
